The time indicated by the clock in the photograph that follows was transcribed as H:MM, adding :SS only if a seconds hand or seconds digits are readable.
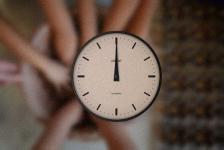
12:00
